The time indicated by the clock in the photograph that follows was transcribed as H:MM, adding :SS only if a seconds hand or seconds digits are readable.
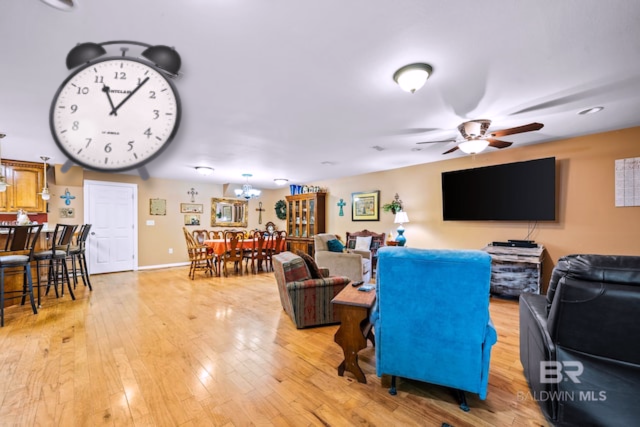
11:06
